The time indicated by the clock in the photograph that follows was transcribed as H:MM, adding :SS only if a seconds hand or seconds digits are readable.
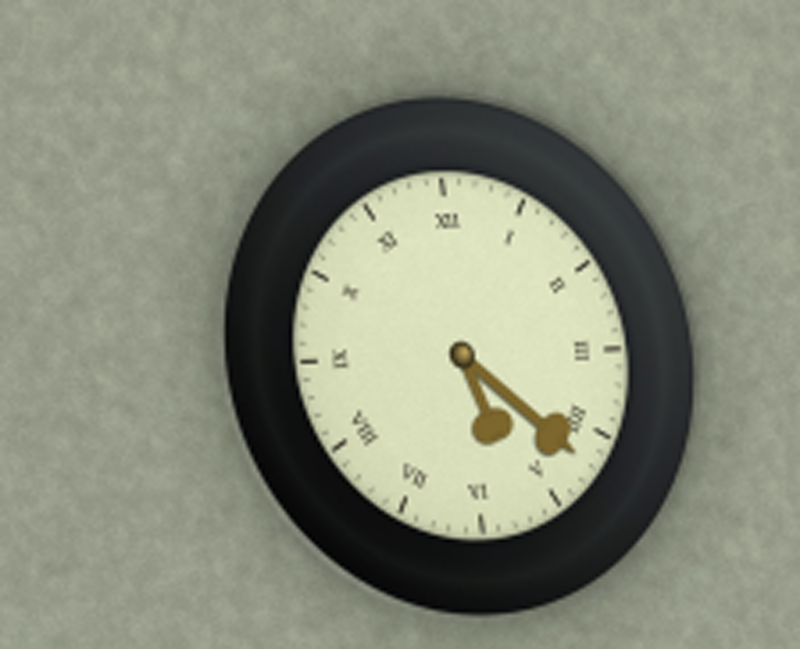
5:22
